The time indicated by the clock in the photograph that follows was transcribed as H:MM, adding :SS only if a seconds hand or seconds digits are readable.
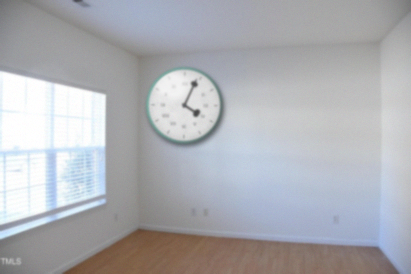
4:04
